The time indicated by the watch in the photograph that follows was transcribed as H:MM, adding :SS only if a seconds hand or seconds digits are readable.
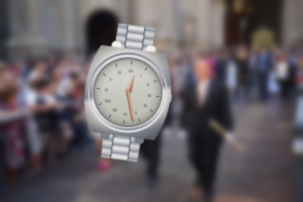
12:27
